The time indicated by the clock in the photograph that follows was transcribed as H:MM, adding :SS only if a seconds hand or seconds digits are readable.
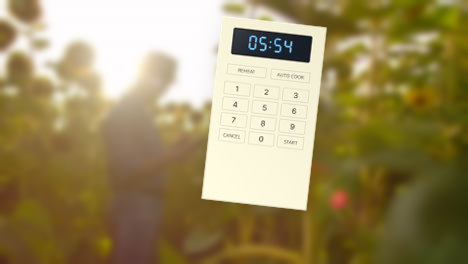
5:54
